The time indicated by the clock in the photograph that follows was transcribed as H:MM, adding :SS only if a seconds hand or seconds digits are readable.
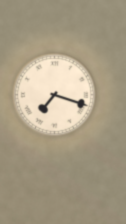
7:18
